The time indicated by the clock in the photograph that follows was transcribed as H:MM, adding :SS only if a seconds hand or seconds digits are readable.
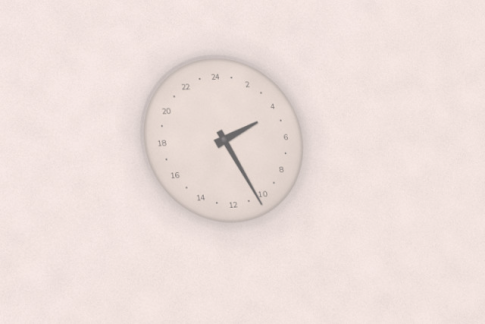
4:26
